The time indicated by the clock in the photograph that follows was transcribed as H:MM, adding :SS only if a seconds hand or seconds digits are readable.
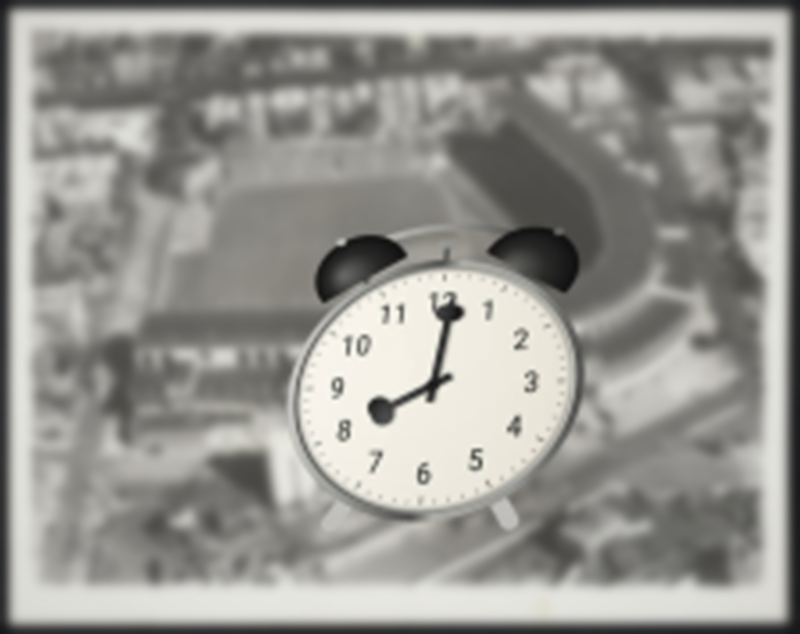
8:01
